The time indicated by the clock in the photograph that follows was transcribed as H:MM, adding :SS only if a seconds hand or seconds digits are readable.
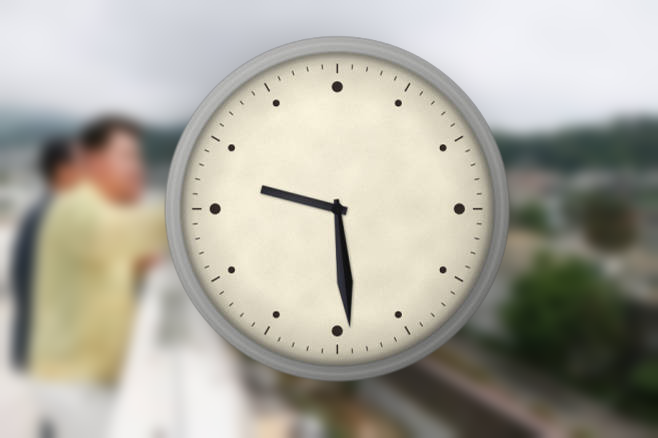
9:29
